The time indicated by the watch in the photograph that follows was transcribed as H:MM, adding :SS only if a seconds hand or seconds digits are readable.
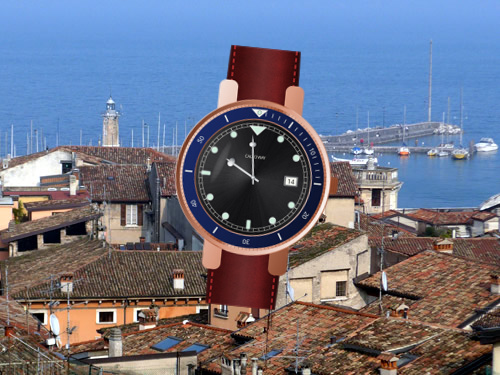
9:59
